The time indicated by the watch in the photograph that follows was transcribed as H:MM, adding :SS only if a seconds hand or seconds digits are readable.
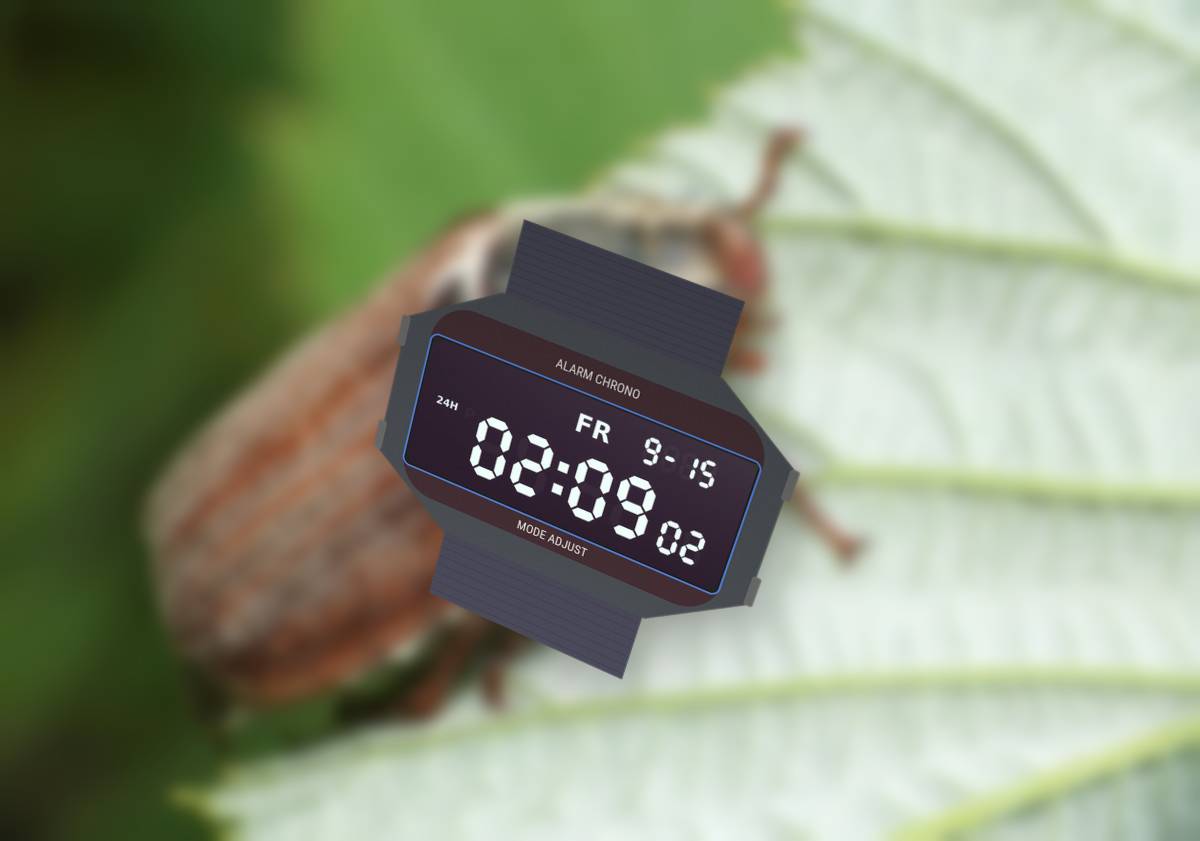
2:09:02
